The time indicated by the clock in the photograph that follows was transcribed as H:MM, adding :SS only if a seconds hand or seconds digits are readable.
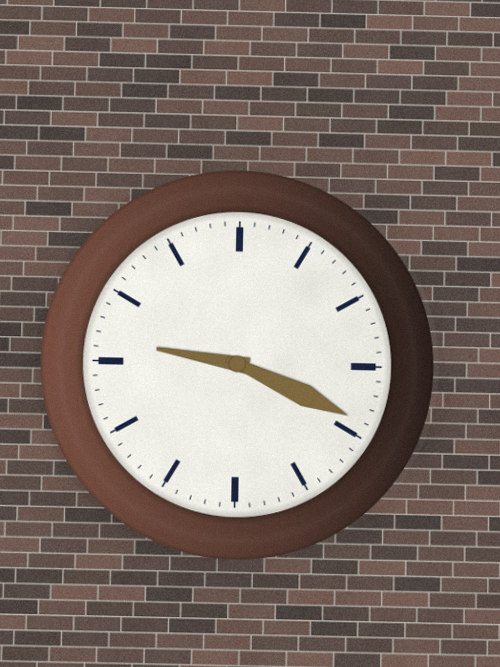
9:19
